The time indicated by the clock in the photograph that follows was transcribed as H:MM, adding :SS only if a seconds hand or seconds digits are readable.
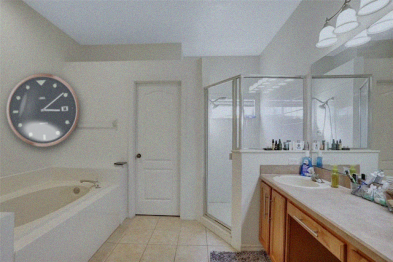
3:09
